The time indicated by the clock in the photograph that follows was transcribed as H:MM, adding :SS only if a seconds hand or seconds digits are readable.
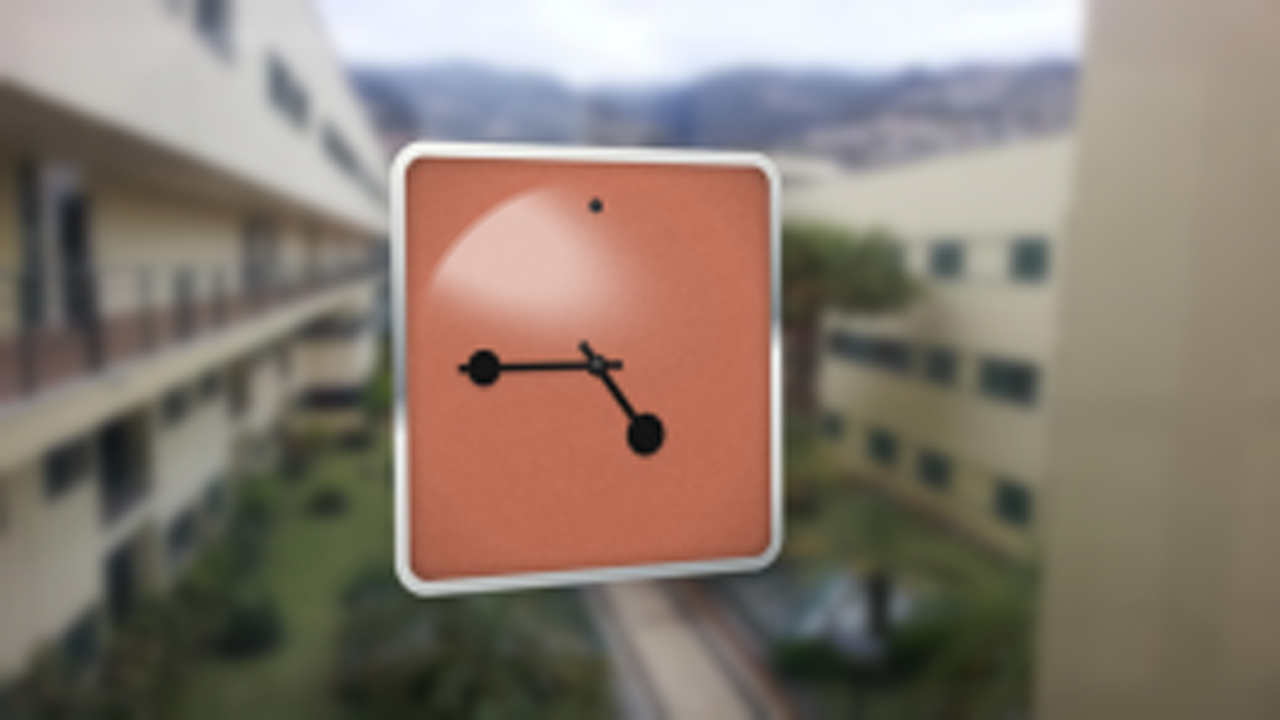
4:45
